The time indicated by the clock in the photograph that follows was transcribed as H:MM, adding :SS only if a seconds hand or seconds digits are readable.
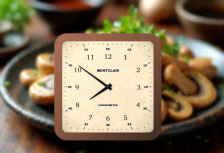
7:51
